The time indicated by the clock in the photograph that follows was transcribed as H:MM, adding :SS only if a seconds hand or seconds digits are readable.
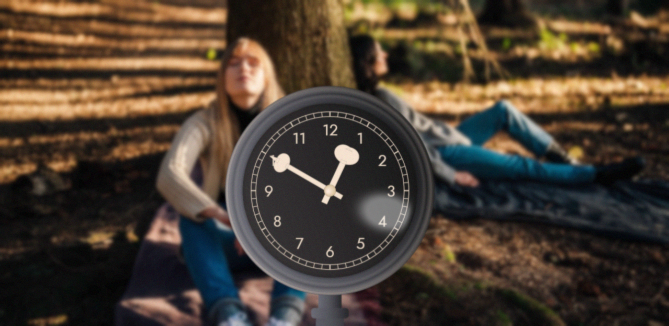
12:50
